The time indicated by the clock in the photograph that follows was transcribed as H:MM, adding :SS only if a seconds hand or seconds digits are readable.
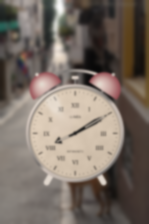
8:10
